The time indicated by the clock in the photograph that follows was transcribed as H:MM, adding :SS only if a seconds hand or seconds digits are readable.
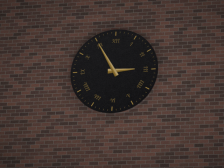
2:55
